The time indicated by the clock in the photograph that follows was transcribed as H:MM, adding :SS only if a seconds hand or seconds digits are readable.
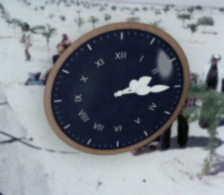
2:15
